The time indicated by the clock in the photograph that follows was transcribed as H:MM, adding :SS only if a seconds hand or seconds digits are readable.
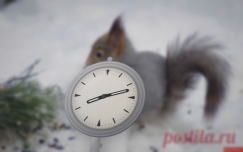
8:12
